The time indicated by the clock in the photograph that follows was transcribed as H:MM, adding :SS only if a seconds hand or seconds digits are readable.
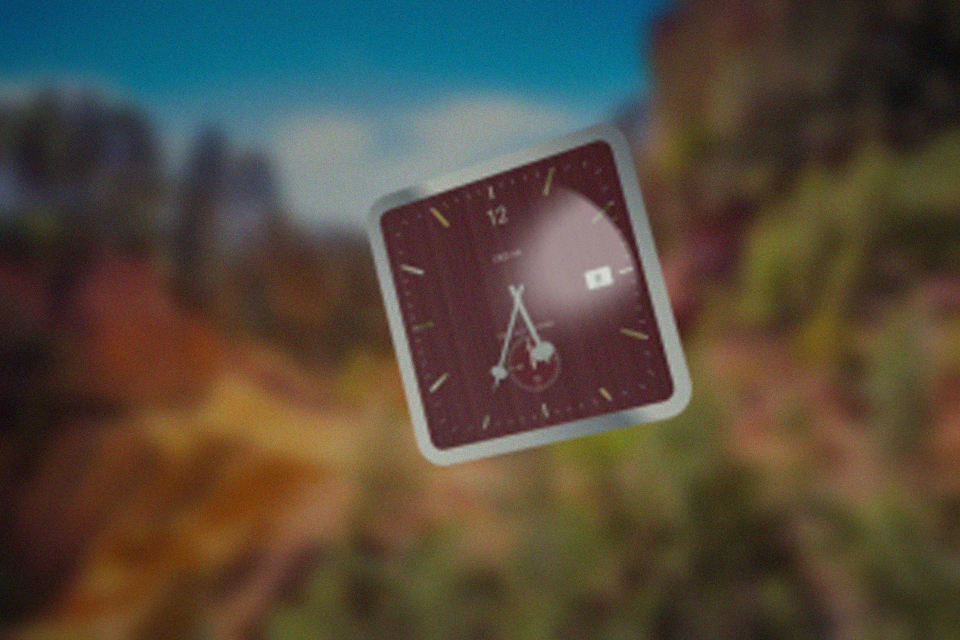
5:35
